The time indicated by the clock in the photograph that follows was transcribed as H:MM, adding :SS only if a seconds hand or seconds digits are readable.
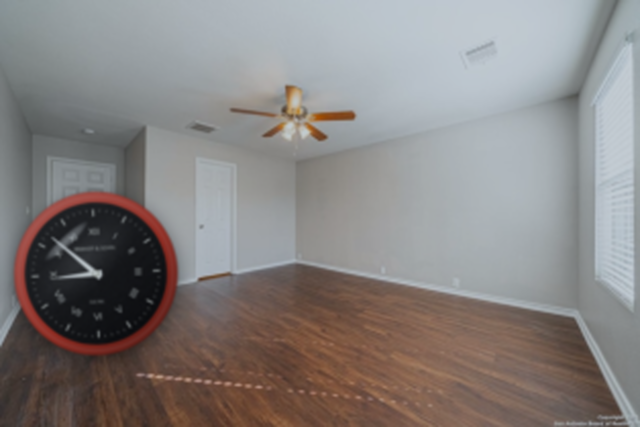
8:52
